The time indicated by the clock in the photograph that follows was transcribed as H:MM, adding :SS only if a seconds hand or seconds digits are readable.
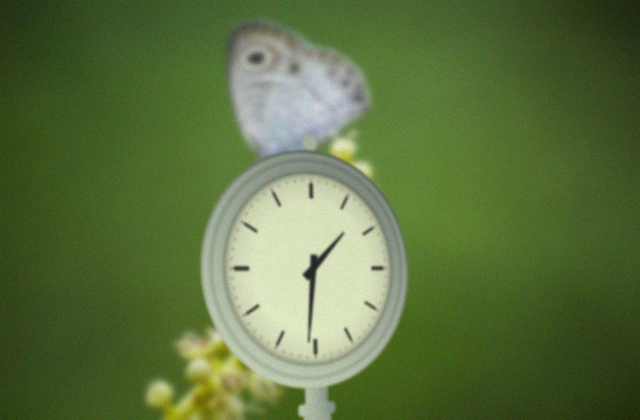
1:31
